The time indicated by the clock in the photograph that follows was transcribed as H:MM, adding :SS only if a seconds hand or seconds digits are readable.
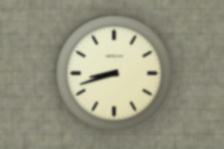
8:42
